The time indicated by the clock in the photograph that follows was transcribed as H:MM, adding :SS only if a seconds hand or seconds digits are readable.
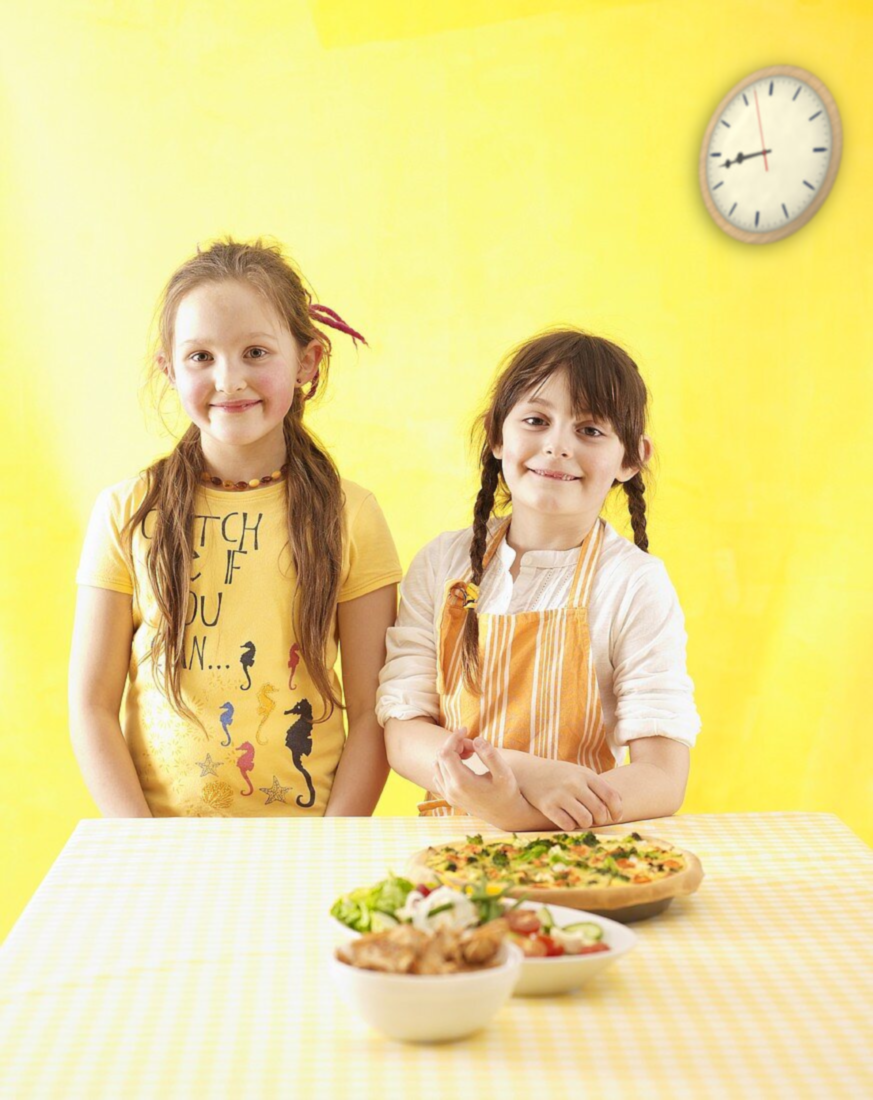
8:42:57
